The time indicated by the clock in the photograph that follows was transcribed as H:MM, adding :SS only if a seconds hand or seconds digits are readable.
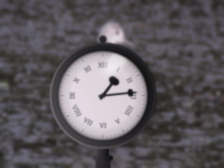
1:14
